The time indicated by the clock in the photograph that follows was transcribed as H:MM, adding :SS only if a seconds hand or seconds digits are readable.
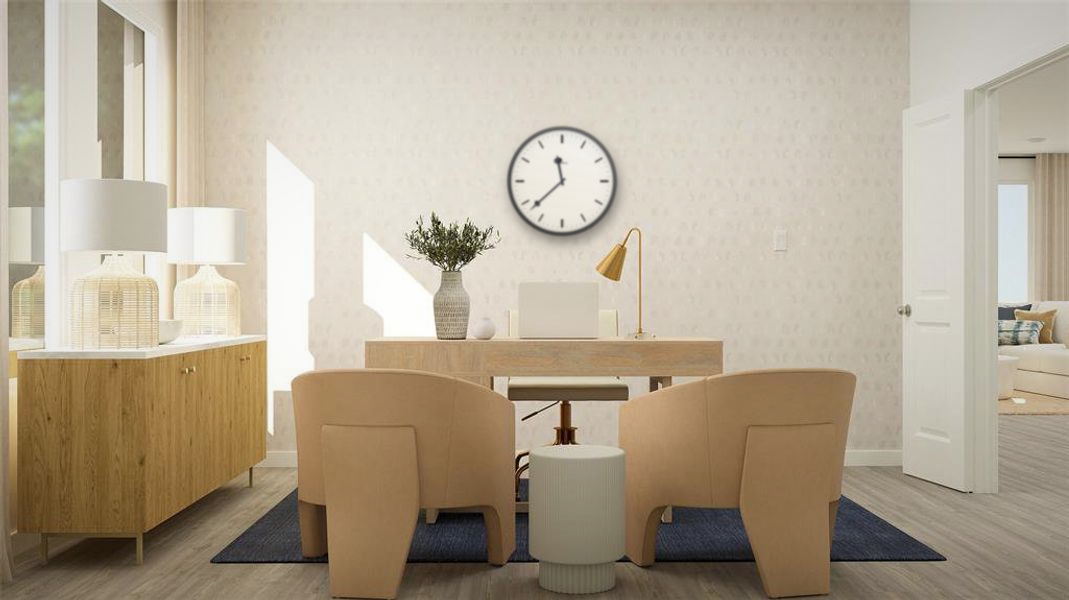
11:38
